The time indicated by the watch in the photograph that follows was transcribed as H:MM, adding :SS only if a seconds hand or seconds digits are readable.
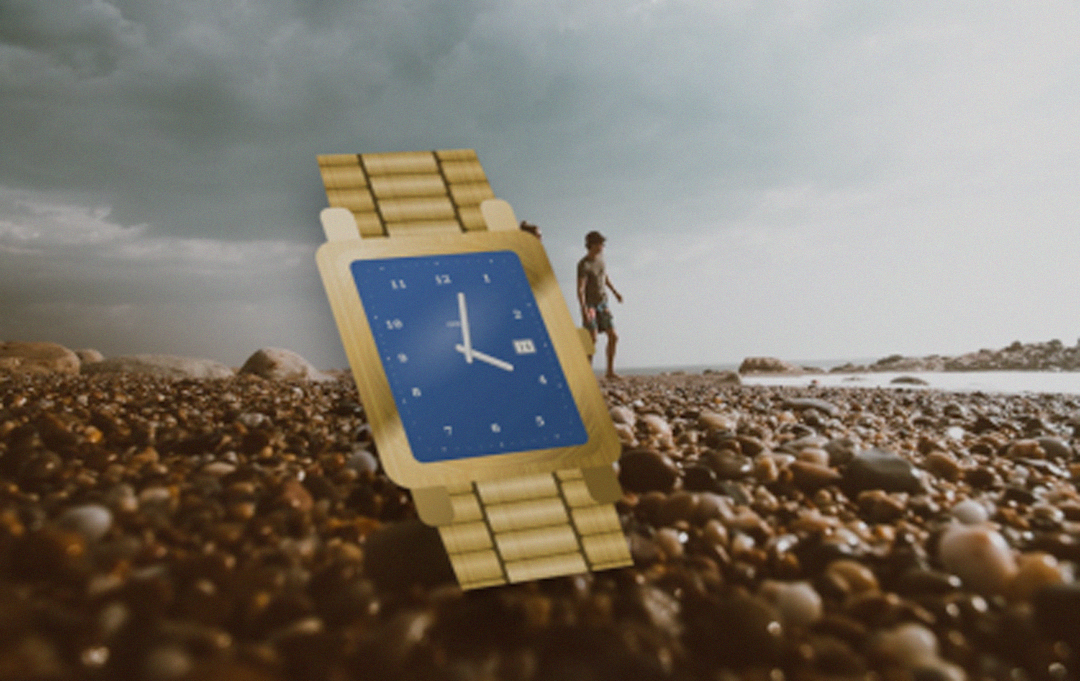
4:02
